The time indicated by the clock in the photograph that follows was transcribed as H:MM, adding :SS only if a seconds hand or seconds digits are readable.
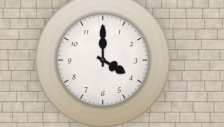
4:00
